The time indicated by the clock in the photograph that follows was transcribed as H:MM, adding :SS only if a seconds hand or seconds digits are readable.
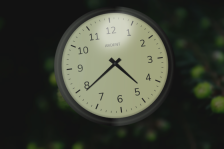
4:39
